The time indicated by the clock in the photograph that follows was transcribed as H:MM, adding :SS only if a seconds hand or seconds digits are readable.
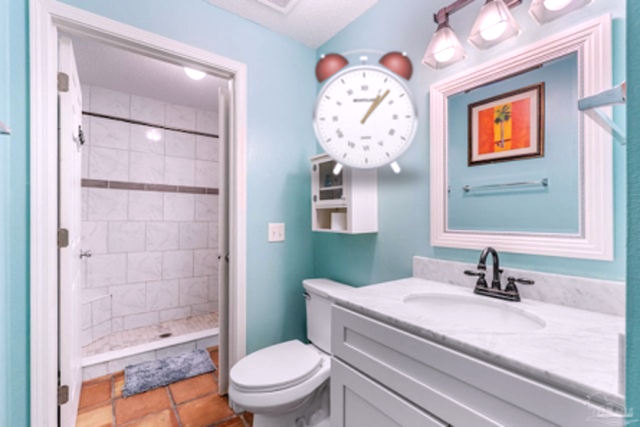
1:07
